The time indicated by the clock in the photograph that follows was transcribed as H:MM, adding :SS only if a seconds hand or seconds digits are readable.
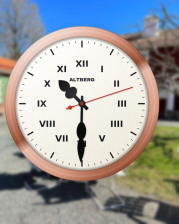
10:30:12
